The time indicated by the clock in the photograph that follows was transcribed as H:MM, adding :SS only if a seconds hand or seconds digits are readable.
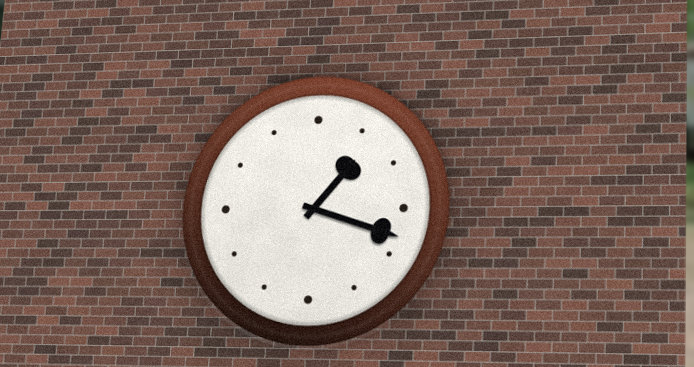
1:18
